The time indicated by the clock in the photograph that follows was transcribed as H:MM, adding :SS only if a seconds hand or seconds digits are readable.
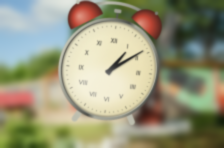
1:09
